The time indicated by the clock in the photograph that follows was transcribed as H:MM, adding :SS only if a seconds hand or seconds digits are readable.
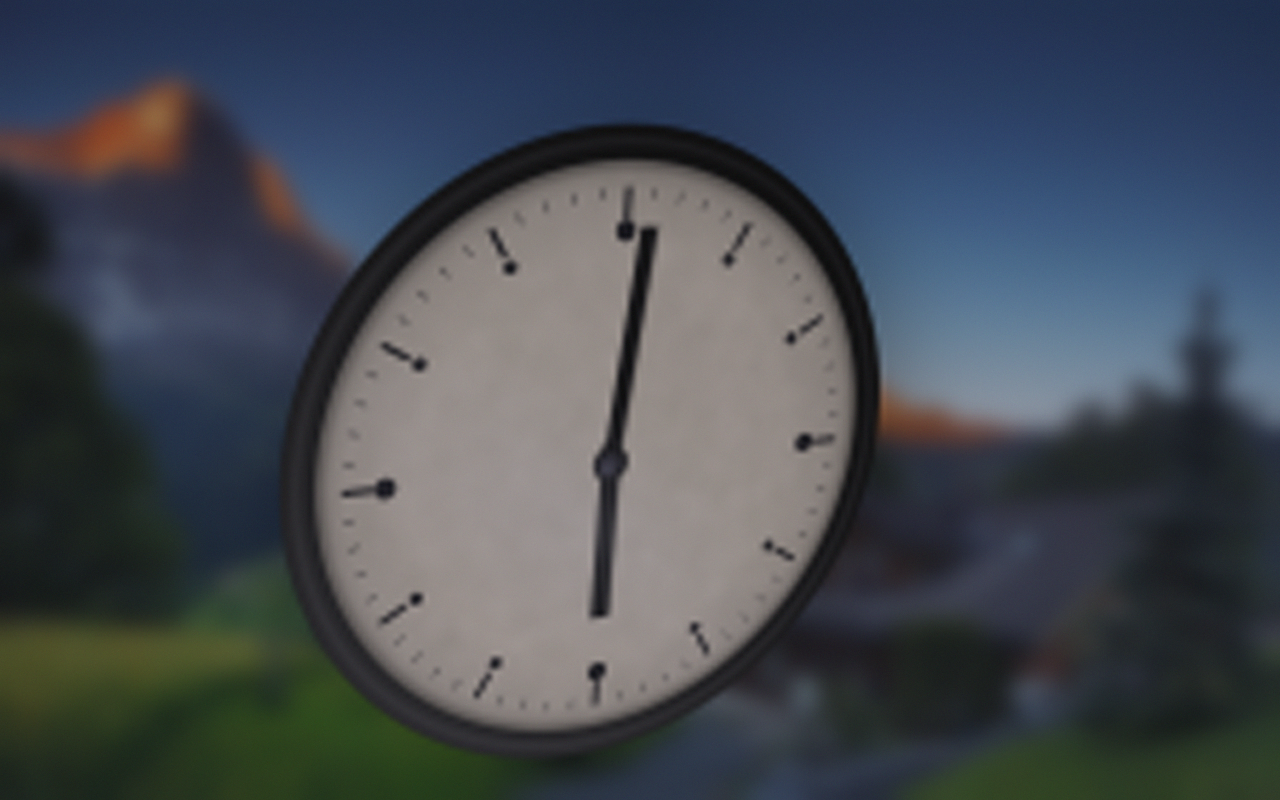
6:01
